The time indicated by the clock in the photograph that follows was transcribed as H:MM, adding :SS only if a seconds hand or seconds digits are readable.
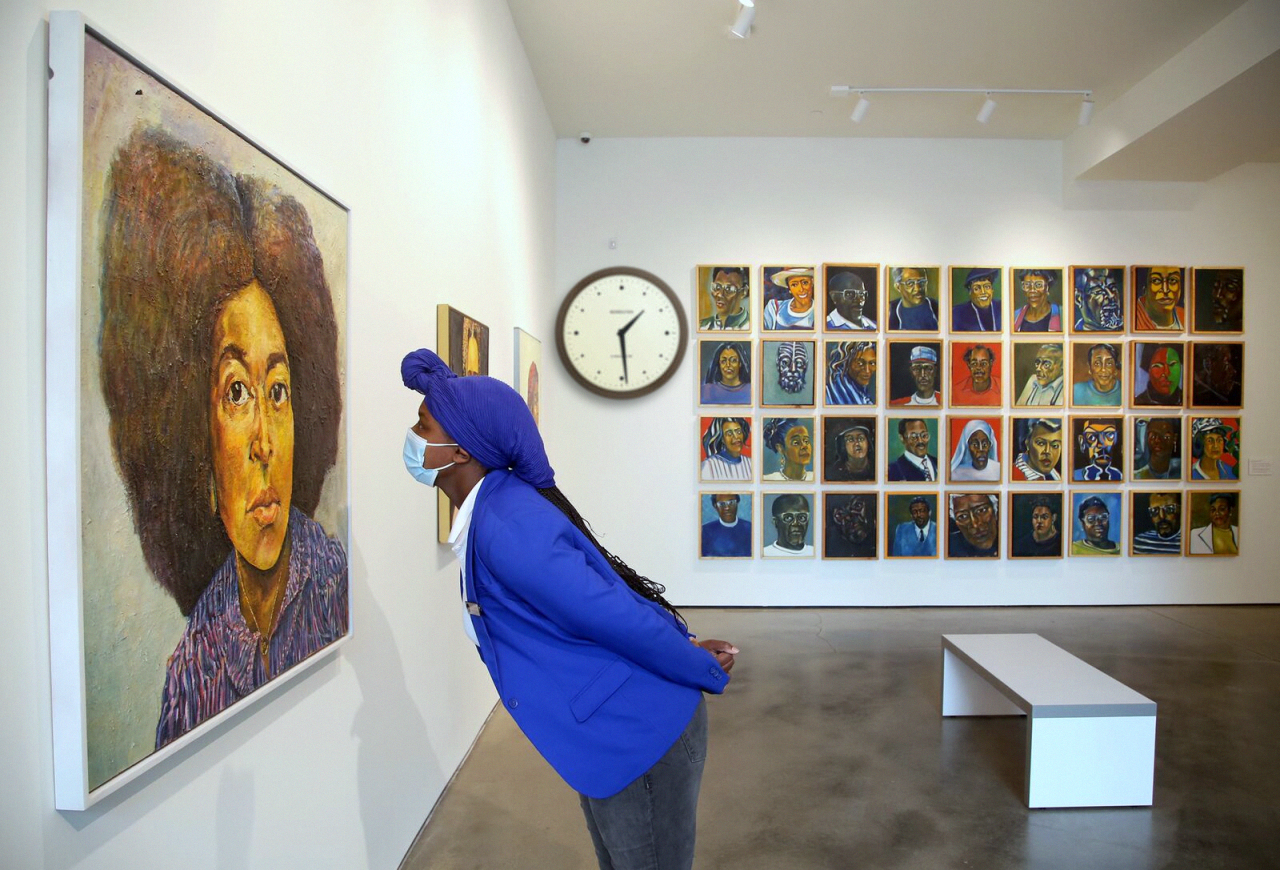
1:29
